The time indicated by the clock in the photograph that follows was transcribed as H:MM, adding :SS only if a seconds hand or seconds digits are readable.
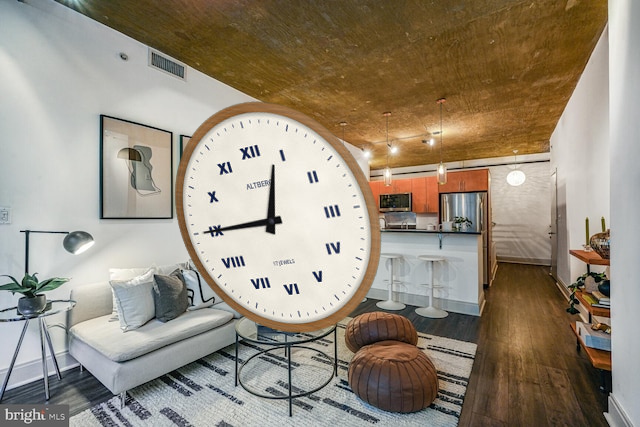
12:45
